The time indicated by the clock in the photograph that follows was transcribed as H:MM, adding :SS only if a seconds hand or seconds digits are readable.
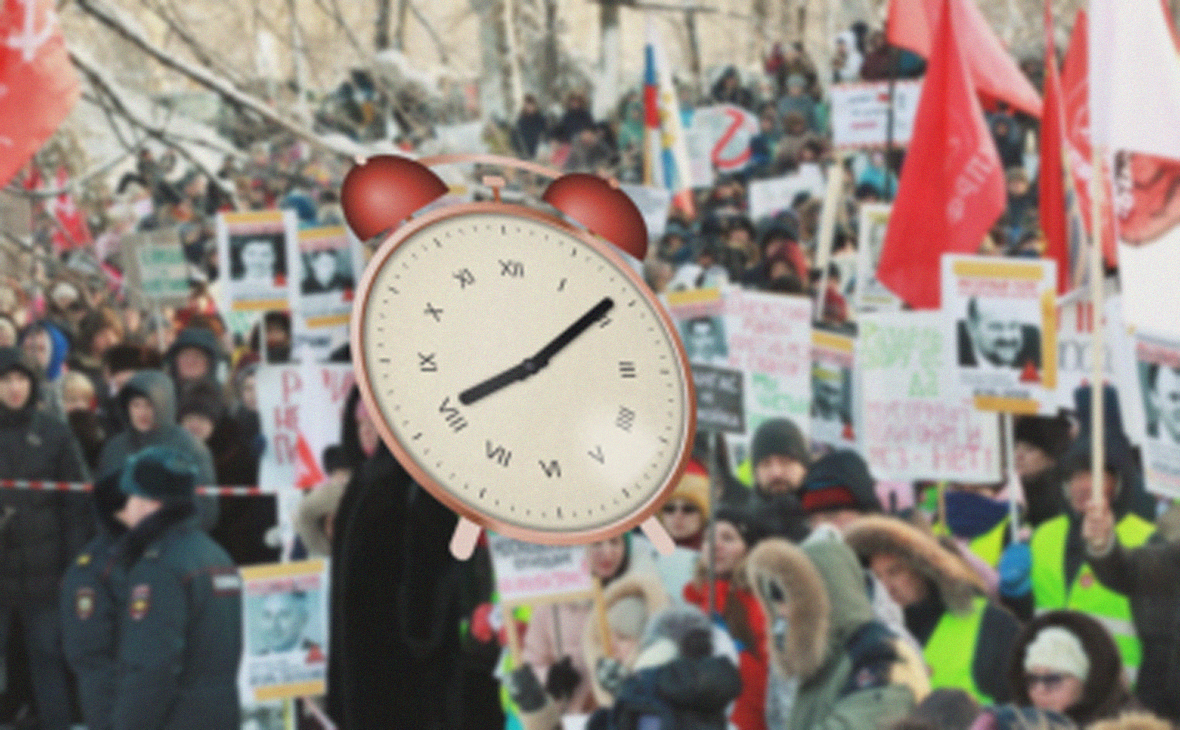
8:09
